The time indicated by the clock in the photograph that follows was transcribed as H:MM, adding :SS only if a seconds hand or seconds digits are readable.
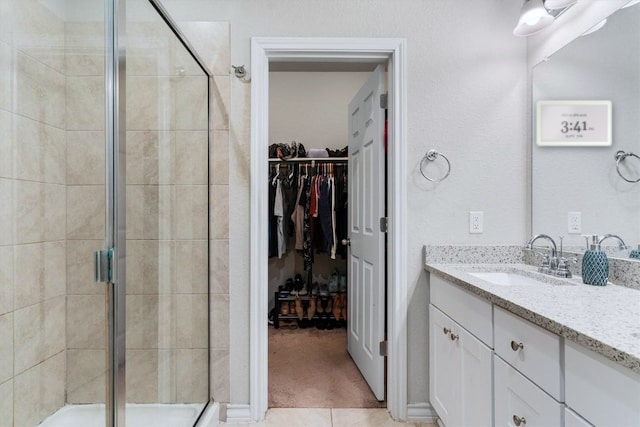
3:41
